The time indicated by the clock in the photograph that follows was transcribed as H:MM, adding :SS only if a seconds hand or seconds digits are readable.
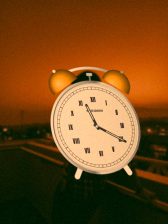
11:20
